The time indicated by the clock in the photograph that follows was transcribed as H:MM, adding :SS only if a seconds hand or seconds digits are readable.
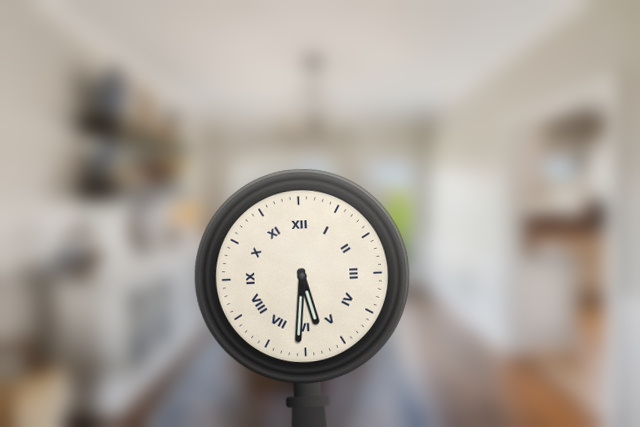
5:31
